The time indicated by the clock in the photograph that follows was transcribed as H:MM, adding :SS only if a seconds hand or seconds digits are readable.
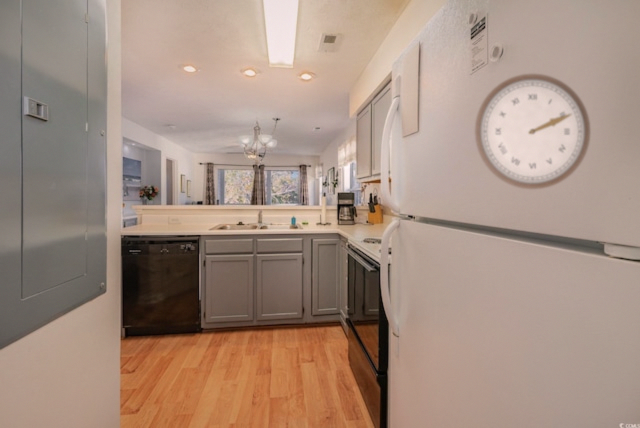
2:11
